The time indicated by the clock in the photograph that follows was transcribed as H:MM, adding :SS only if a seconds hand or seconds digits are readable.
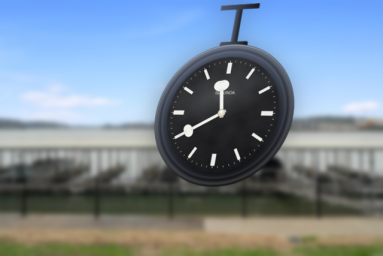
11:40
